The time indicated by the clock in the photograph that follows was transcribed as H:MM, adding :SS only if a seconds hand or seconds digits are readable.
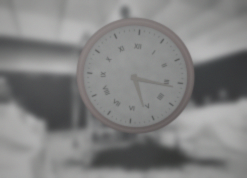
5:16
